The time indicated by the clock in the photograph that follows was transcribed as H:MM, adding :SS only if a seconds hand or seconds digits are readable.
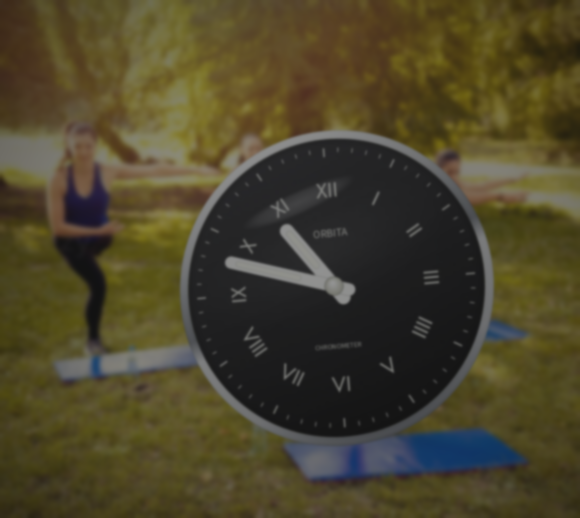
10:48
